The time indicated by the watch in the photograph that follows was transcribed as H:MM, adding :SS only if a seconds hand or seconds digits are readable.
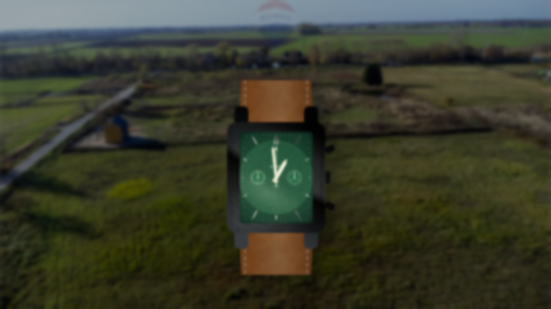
12:59
